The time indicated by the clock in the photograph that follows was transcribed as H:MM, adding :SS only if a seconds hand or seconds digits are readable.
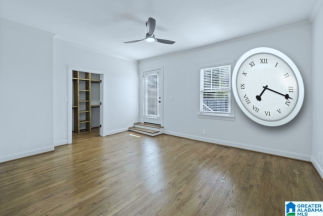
7:18
